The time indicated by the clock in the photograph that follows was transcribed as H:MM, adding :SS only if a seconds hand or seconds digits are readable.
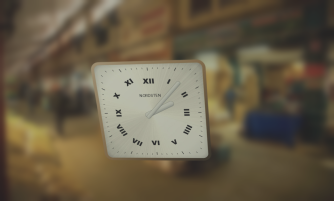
2:07
